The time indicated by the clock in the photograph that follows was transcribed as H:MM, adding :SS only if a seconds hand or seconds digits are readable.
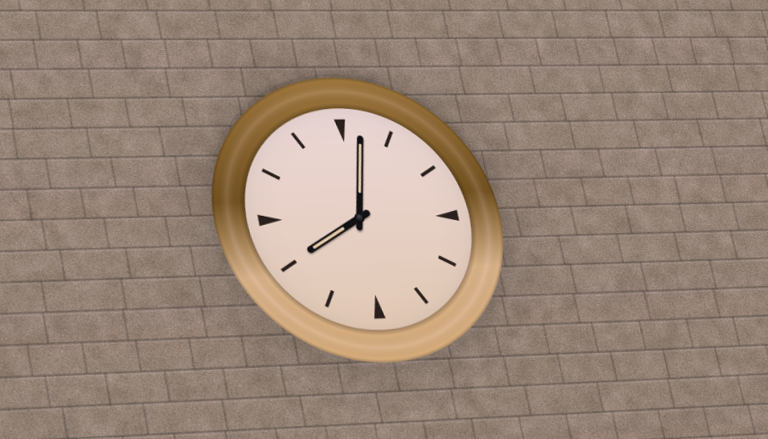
8:02
